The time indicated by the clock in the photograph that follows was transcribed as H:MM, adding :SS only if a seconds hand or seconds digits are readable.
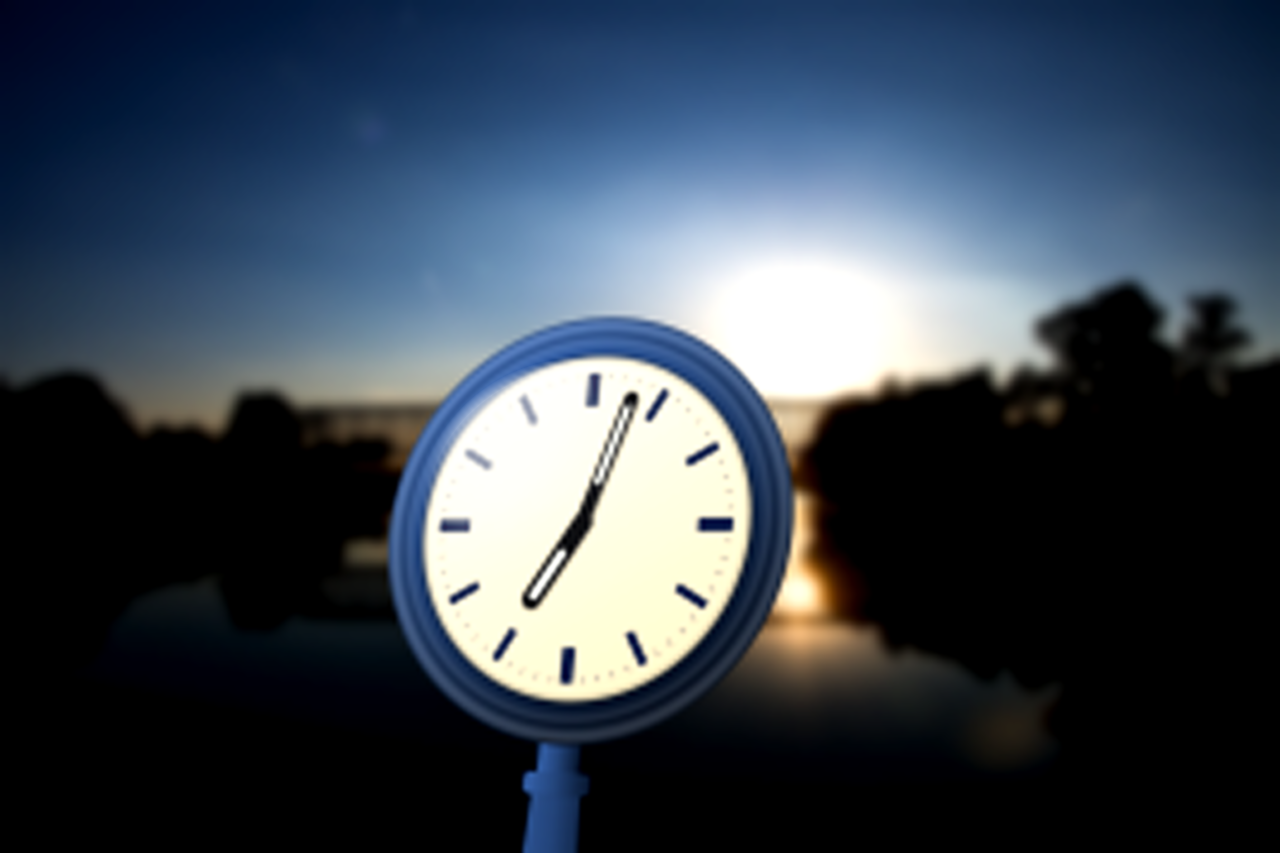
7:03
